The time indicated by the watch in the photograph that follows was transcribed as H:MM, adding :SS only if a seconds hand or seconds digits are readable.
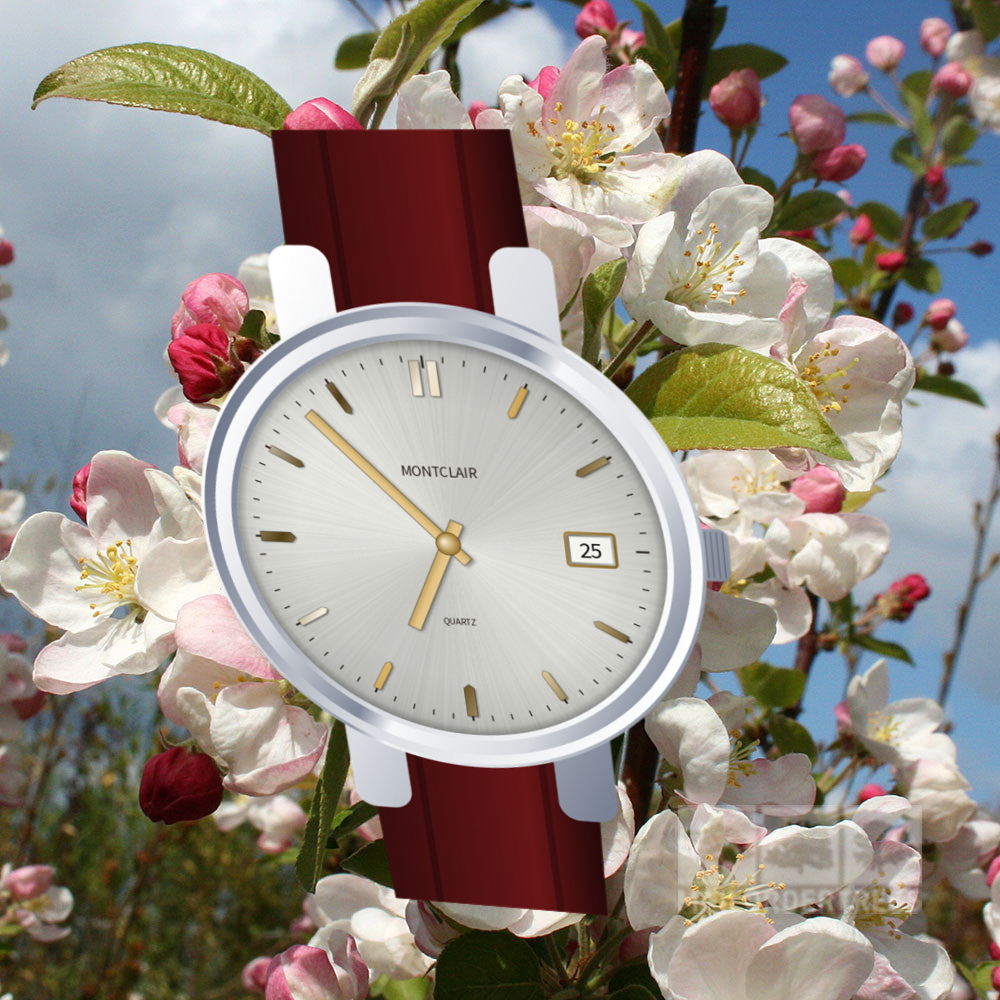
6:53
